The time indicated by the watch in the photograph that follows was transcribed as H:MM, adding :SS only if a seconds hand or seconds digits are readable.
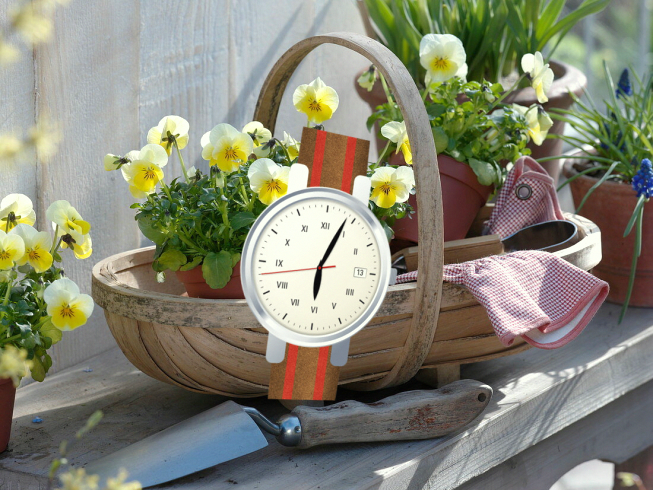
6:03:43
